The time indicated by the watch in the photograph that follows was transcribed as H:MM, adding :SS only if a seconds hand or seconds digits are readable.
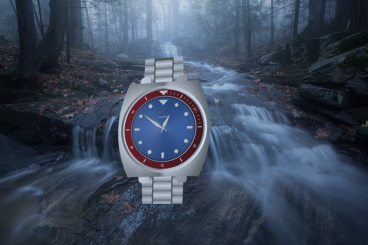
12:51
